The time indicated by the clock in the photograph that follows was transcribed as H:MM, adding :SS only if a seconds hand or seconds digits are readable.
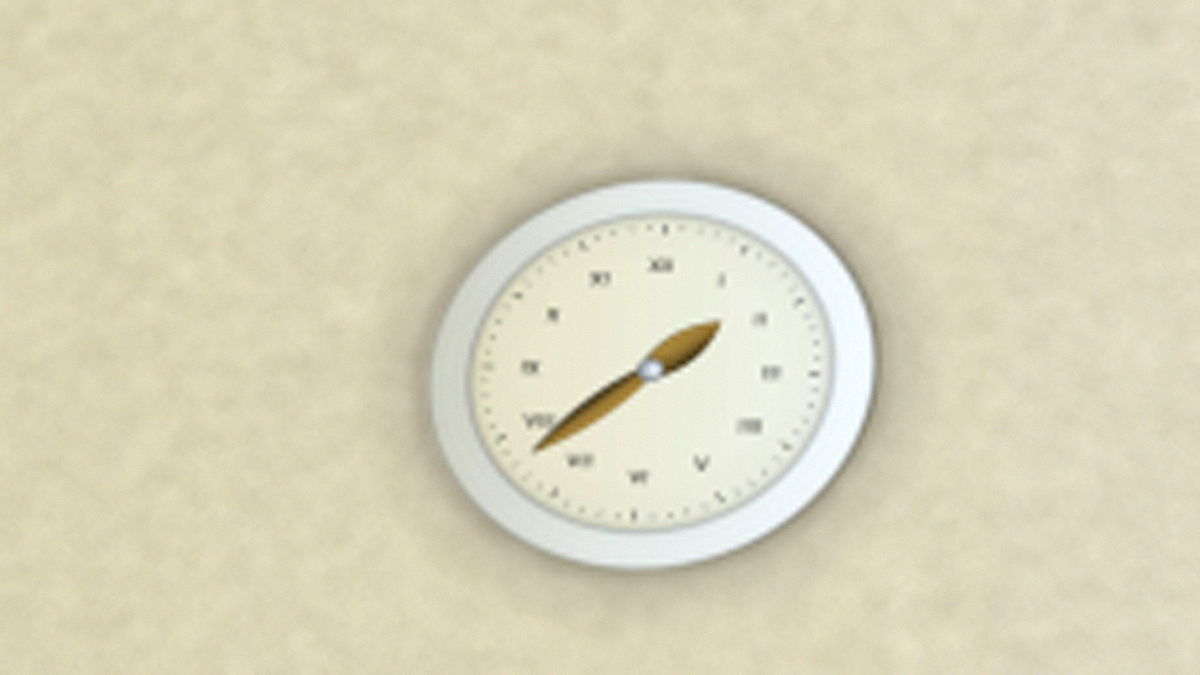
1:38
